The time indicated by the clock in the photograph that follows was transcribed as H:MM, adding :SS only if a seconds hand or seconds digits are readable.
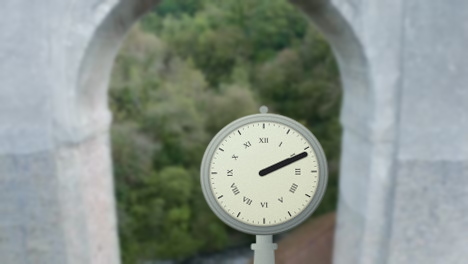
2:11
